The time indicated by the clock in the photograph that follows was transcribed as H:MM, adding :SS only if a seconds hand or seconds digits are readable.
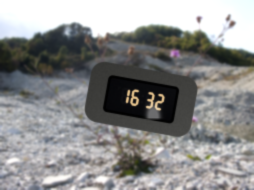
16:32
